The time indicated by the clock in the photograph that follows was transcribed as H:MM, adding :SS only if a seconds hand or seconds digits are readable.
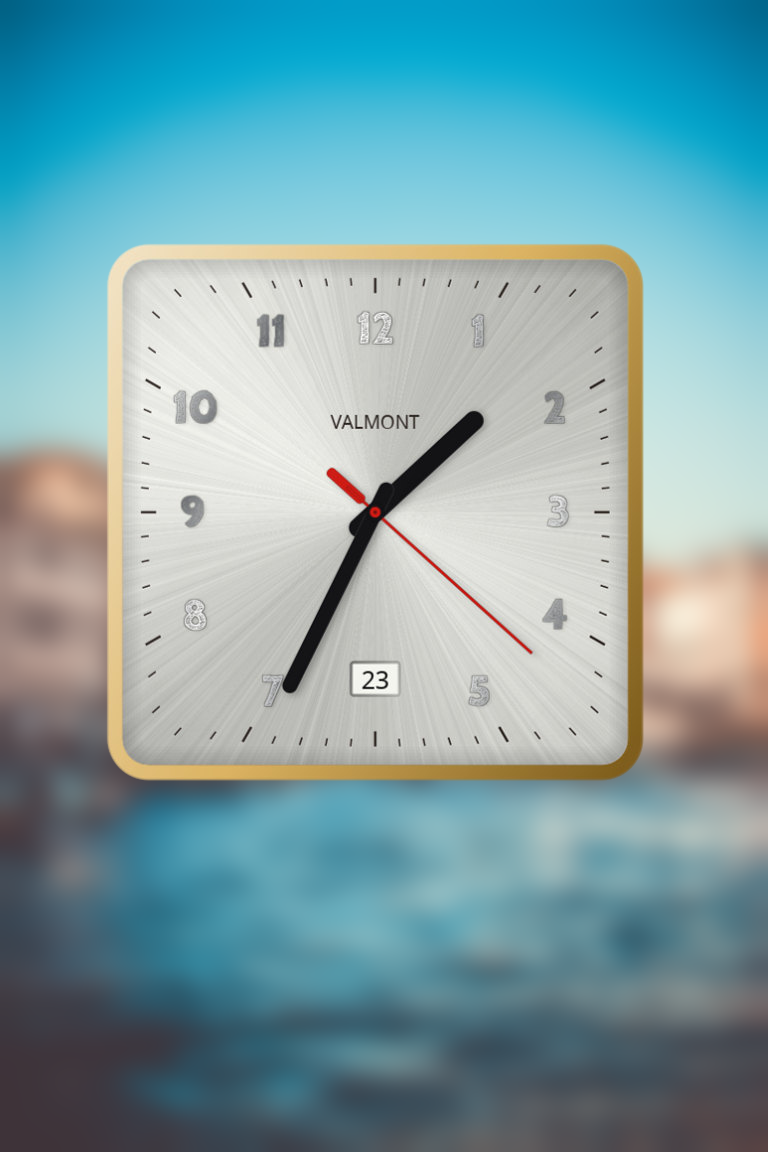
1:34:22
